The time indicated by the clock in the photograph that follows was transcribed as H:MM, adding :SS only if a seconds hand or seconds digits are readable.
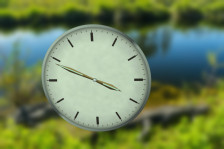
3:49
